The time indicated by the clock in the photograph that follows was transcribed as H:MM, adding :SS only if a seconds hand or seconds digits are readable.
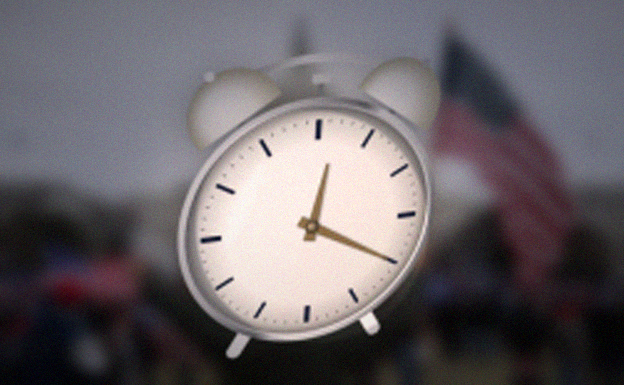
12:20
